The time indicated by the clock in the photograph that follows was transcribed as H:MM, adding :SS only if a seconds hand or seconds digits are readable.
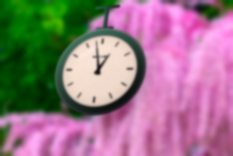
12:58
